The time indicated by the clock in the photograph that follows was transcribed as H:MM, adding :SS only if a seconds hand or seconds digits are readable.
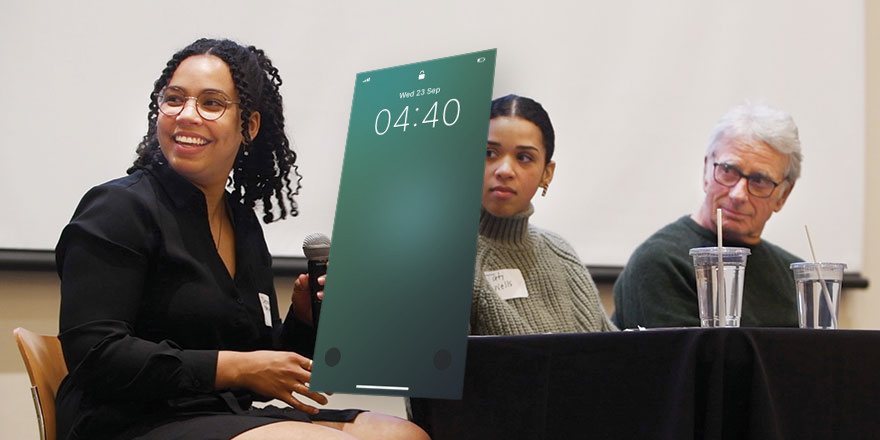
4:40
